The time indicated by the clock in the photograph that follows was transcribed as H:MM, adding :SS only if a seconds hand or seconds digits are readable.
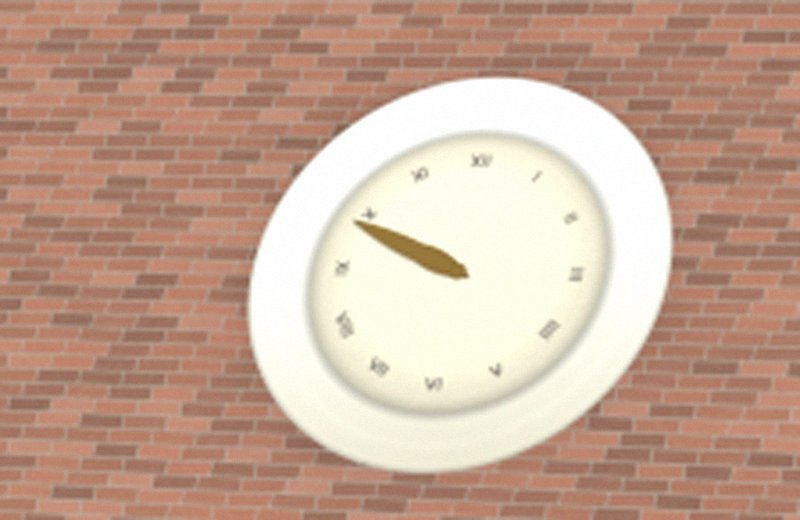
9:49
